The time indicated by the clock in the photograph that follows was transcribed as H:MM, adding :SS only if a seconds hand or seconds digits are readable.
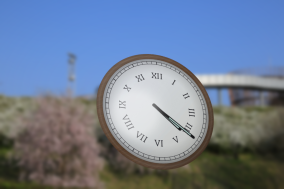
4:21
